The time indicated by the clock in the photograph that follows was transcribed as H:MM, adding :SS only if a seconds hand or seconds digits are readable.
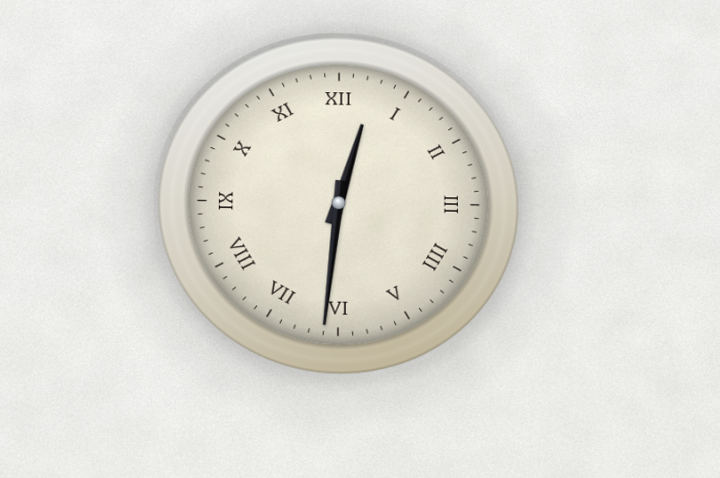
12:31
